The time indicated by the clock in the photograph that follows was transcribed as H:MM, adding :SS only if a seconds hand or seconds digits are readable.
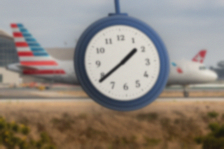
1:39
